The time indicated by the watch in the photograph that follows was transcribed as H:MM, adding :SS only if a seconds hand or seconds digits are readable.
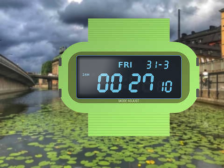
0:27:10
